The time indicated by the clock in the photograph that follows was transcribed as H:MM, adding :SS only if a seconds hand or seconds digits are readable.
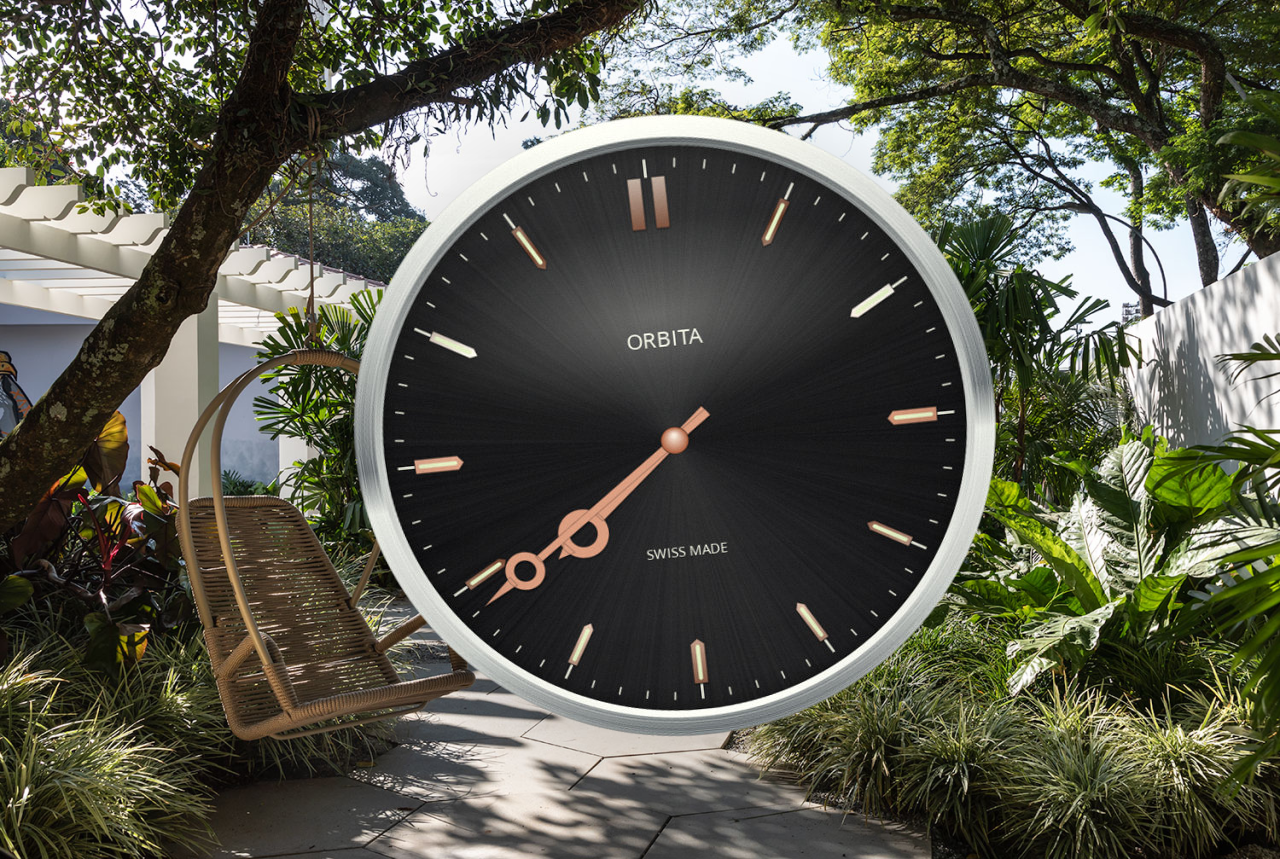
7:39
